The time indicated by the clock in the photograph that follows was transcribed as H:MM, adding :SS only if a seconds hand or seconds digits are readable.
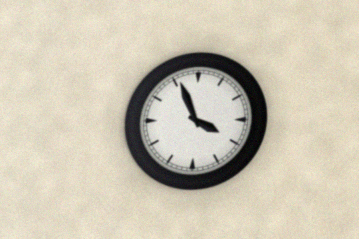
3:56
